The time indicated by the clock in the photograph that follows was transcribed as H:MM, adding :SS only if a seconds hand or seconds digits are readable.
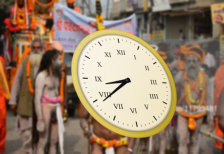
8:39
